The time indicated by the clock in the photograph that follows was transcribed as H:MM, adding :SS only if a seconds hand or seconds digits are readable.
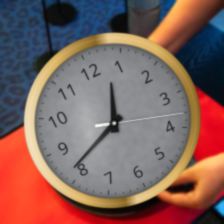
12:41:18
